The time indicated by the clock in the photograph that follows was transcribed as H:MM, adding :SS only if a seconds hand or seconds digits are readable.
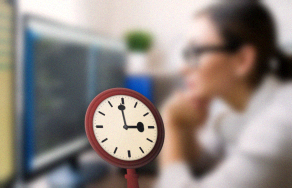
2:59
